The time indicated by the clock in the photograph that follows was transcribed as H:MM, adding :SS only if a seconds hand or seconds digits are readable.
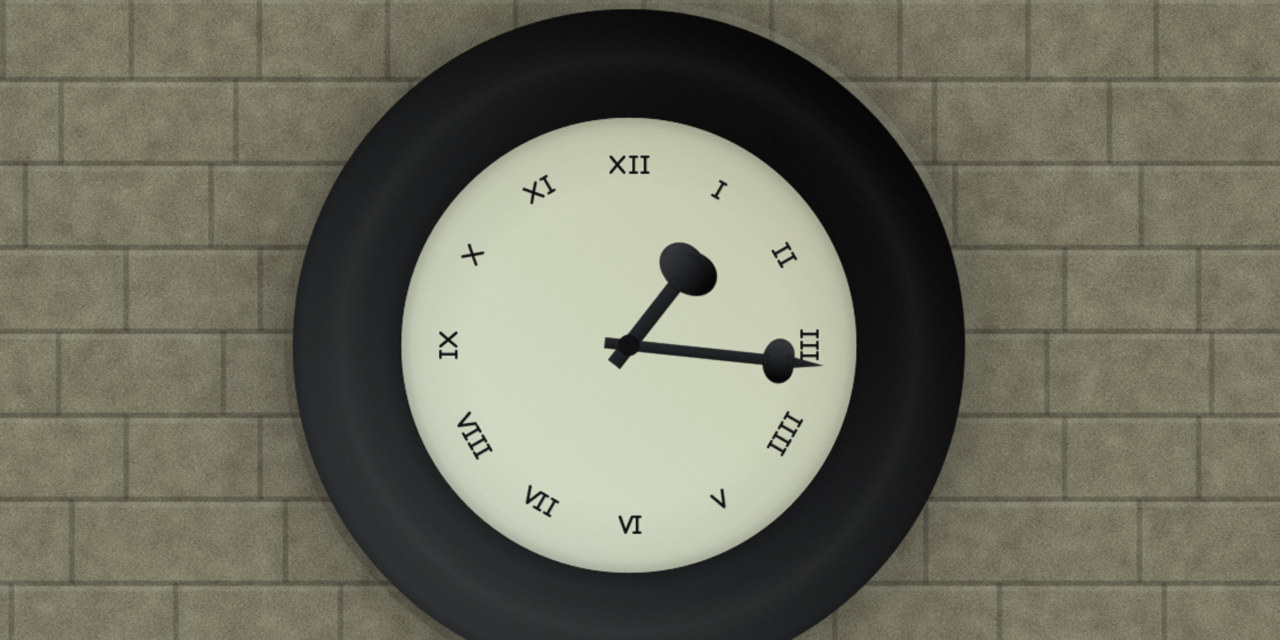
1:16
